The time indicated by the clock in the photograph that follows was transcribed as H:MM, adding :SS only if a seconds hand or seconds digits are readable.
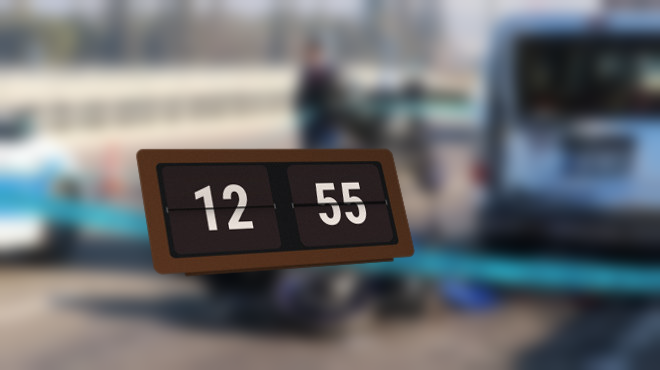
12:55
